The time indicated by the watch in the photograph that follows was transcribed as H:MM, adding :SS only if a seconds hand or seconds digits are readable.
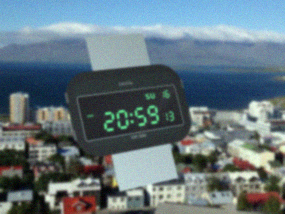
20:59
